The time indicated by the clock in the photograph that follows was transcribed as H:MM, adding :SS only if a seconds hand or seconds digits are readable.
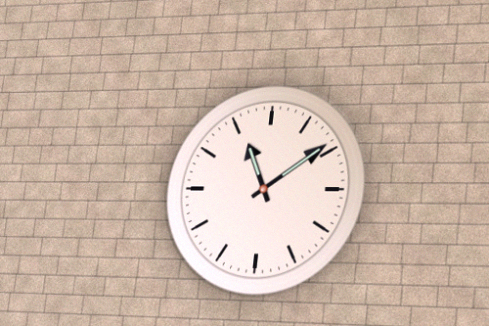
11:09
